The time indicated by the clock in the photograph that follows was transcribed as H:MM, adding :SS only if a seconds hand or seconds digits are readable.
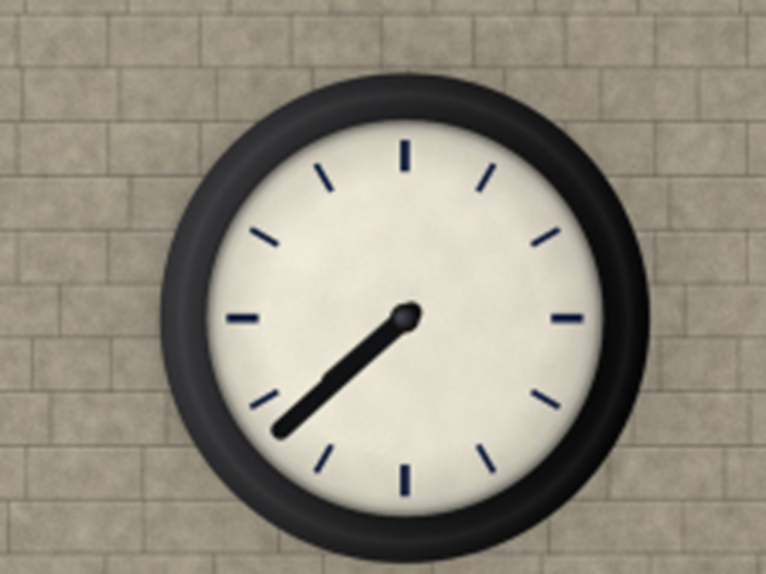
7:38
